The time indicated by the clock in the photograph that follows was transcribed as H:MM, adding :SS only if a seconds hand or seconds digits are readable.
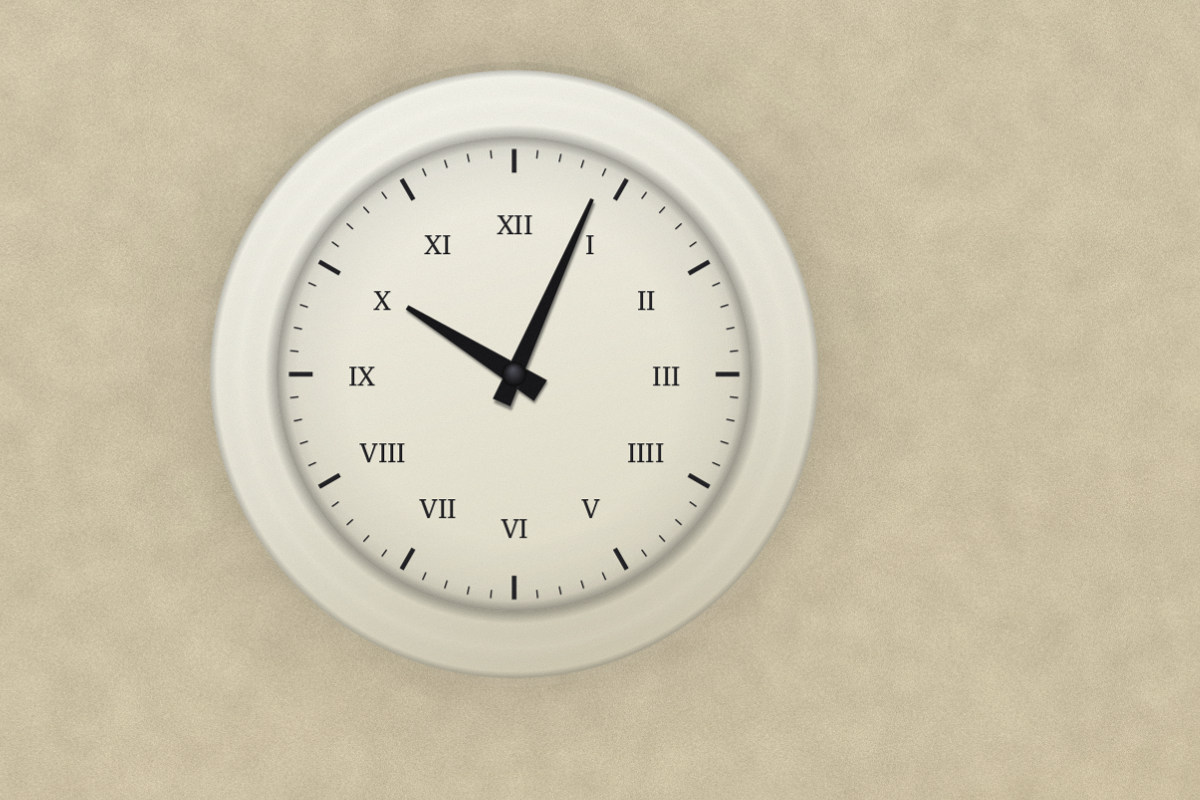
10:04
